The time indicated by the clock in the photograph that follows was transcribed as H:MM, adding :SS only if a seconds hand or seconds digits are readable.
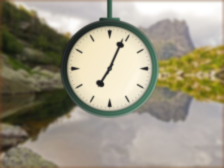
7:04
